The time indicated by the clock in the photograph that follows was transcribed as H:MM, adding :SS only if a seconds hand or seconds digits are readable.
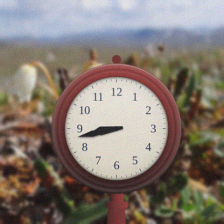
8:43
